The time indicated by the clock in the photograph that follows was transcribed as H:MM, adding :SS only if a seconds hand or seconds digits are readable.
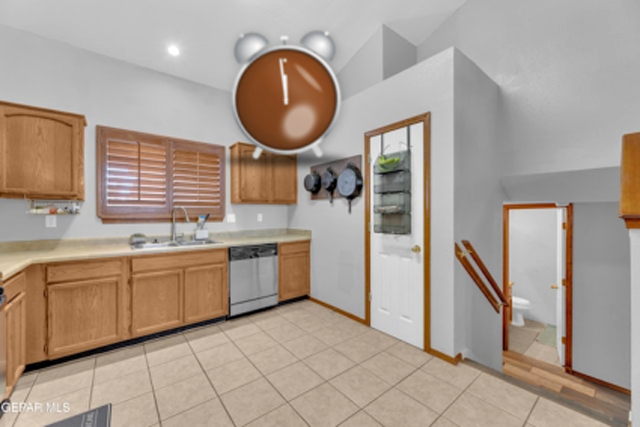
11:59
